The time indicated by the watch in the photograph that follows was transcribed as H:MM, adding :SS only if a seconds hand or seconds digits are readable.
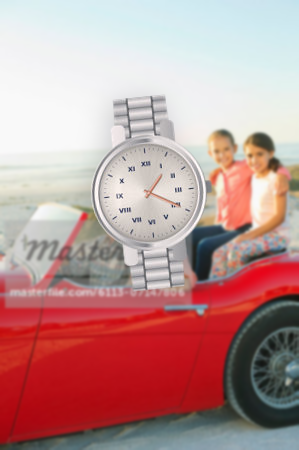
1:20
